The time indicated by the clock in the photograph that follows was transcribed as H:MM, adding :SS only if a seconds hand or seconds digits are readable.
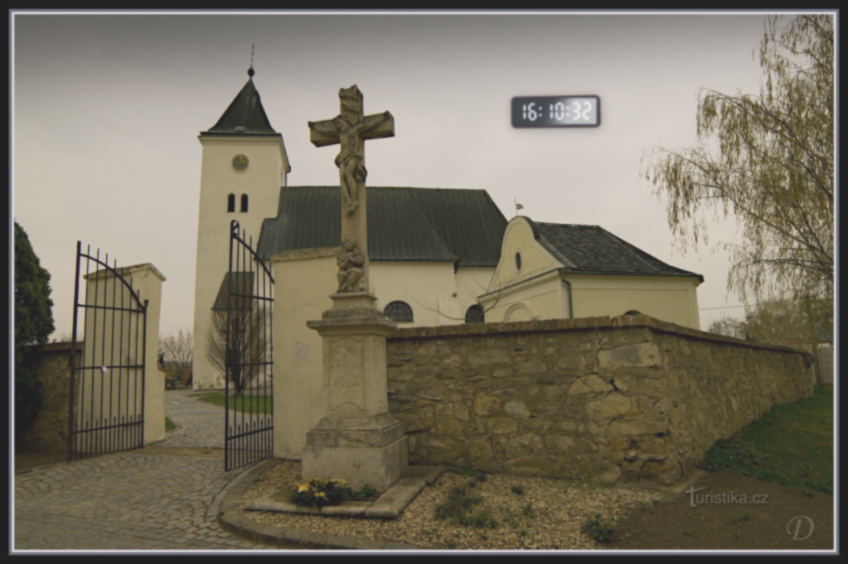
16:10:32
